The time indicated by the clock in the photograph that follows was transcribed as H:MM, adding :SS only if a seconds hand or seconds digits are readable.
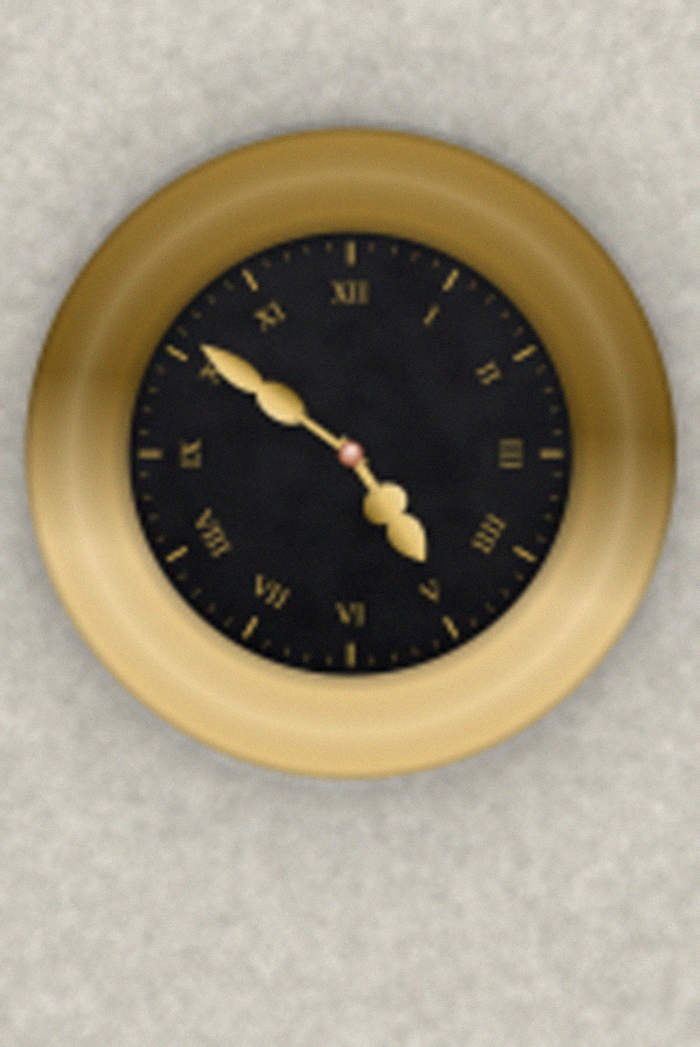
4:51
